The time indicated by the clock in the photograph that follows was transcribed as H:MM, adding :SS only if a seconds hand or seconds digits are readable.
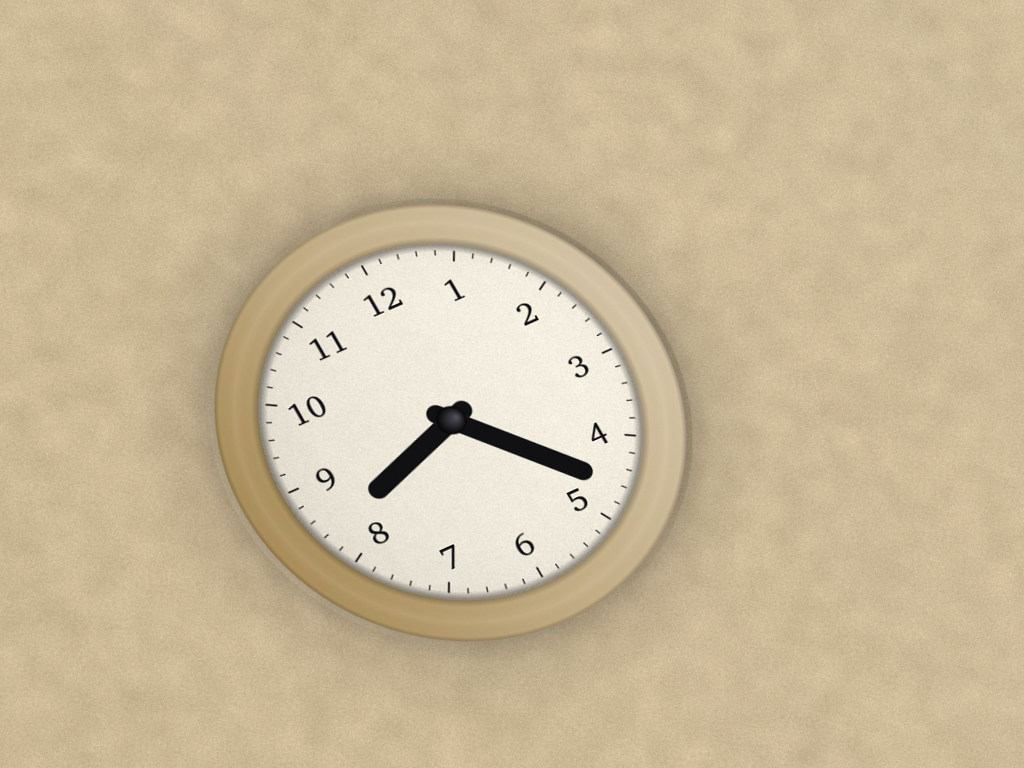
8:23
